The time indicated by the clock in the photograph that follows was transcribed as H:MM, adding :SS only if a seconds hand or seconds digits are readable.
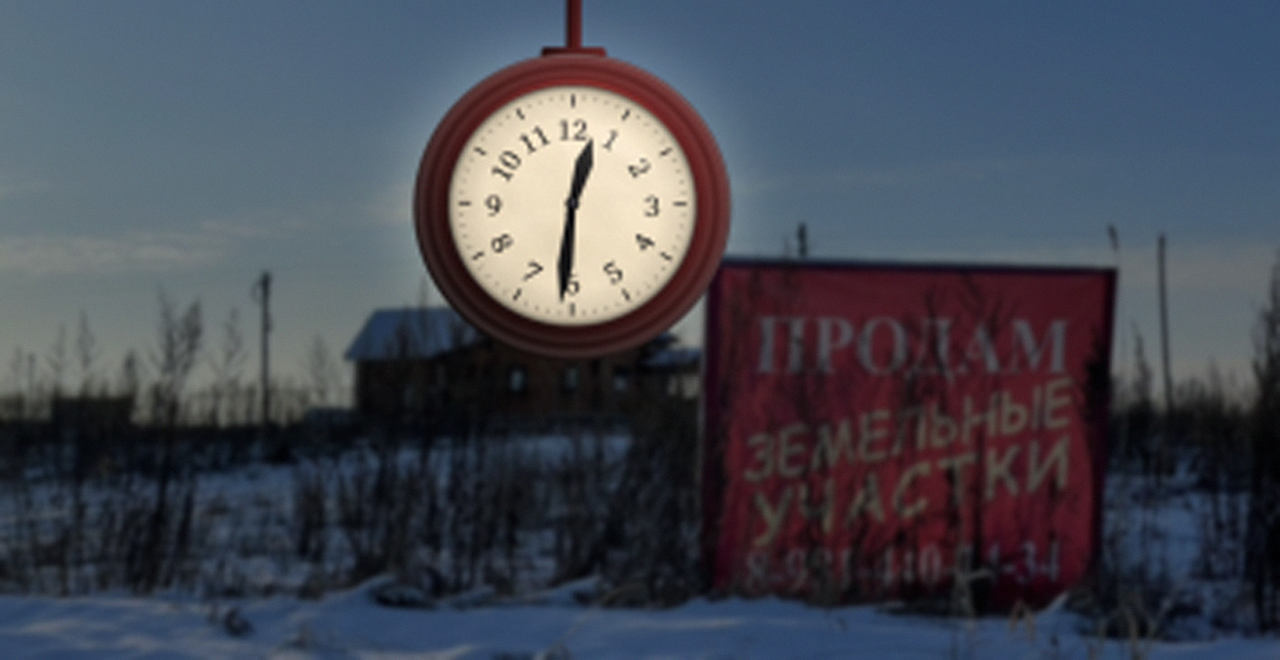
12:31
